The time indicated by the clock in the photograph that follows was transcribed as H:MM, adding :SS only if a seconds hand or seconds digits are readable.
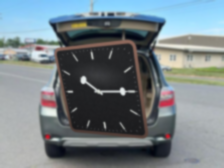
10:15
